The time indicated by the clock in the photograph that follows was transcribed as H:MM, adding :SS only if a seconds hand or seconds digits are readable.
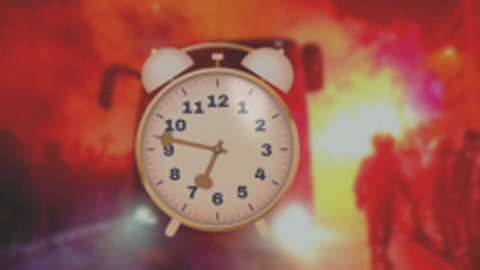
6:47
